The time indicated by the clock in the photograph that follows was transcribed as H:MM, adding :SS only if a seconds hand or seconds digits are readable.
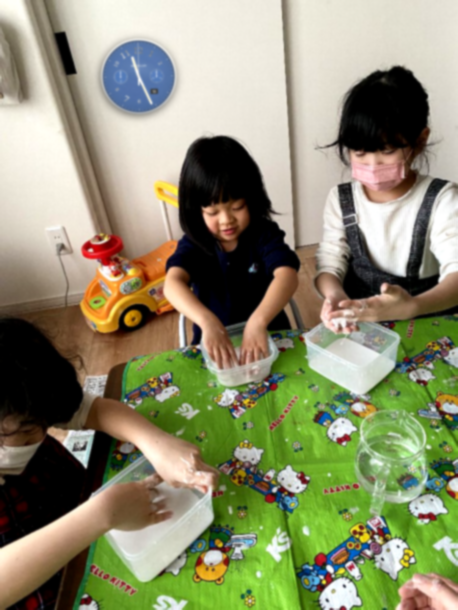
11:26
